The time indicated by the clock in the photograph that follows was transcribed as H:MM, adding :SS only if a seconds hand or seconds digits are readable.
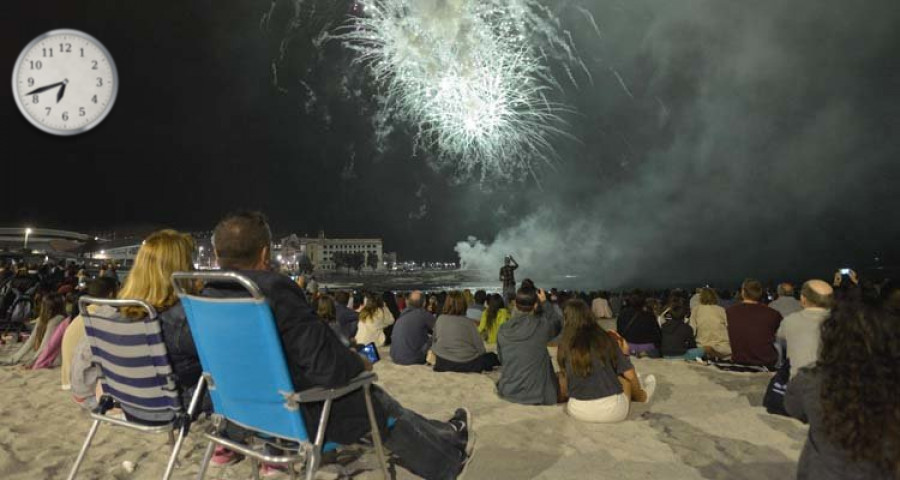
6:42
